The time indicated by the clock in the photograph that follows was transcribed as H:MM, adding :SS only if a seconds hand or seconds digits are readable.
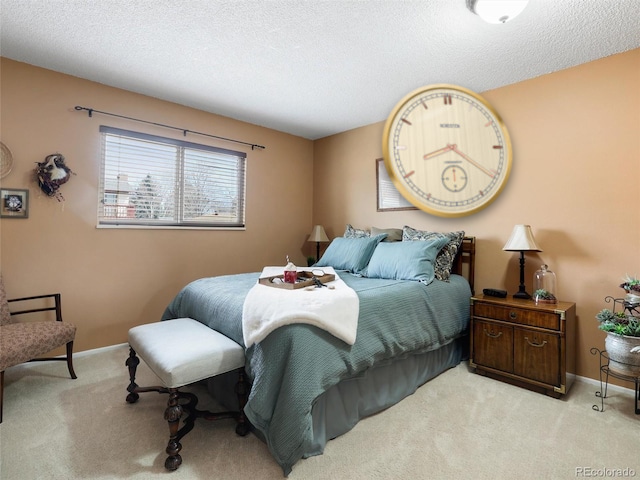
8:21
